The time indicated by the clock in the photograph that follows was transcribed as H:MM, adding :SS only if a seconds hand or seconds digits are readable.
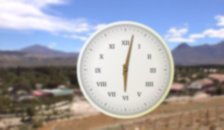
6:02
